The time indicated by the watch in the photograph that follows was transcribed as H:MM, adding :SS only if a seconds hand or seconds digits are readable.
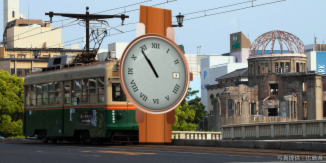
10:54
